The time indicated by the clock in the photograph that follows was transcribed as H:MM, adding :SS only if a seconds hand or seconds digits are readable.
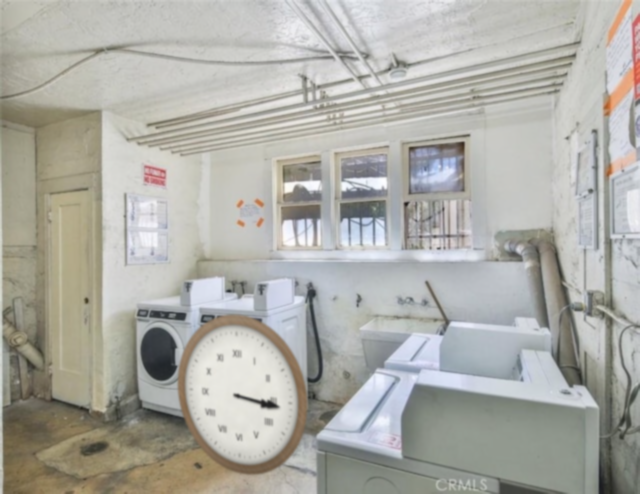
3:16
